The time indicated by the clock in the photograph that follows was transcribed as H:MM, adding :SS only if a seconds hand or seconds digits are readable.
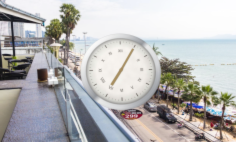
7:05
